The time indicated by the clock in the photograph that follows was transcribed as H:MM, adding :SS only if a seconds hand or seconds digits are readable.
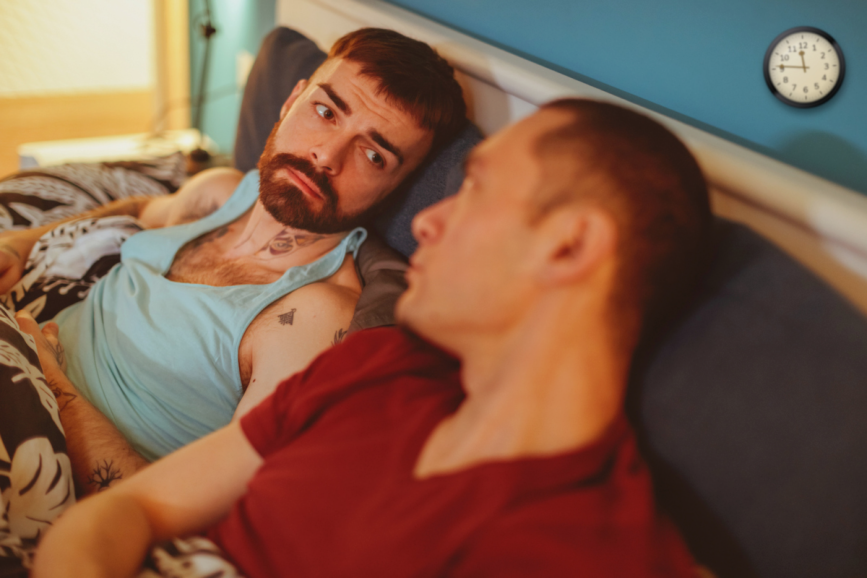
11:46
